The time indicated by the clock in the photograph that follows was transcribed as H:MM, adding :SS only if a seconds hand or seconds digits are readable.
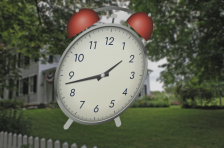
1:43
